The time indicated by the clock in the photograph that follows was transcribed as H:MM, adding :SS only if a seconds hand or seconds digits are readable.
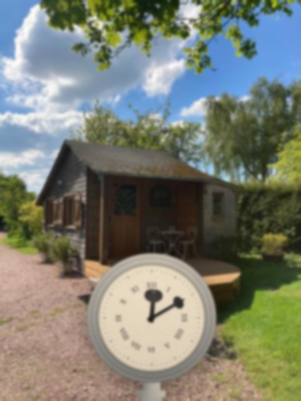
12:10
